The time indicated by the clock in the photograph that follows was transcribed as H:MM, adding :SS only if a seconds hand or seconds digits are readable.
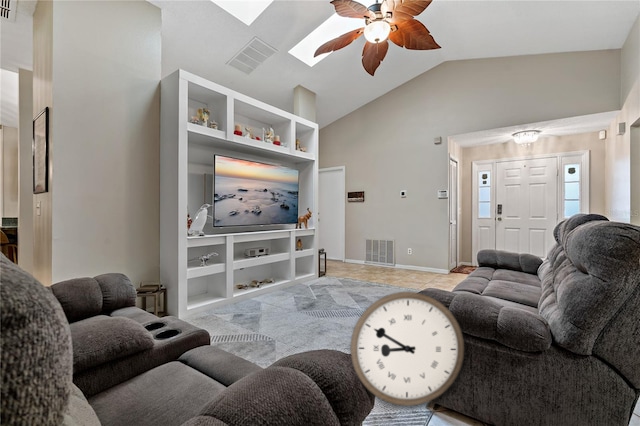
8:50
